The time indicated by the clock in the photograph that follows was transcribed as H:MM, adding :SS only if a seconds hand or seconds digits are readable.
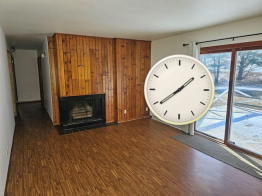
1:39
